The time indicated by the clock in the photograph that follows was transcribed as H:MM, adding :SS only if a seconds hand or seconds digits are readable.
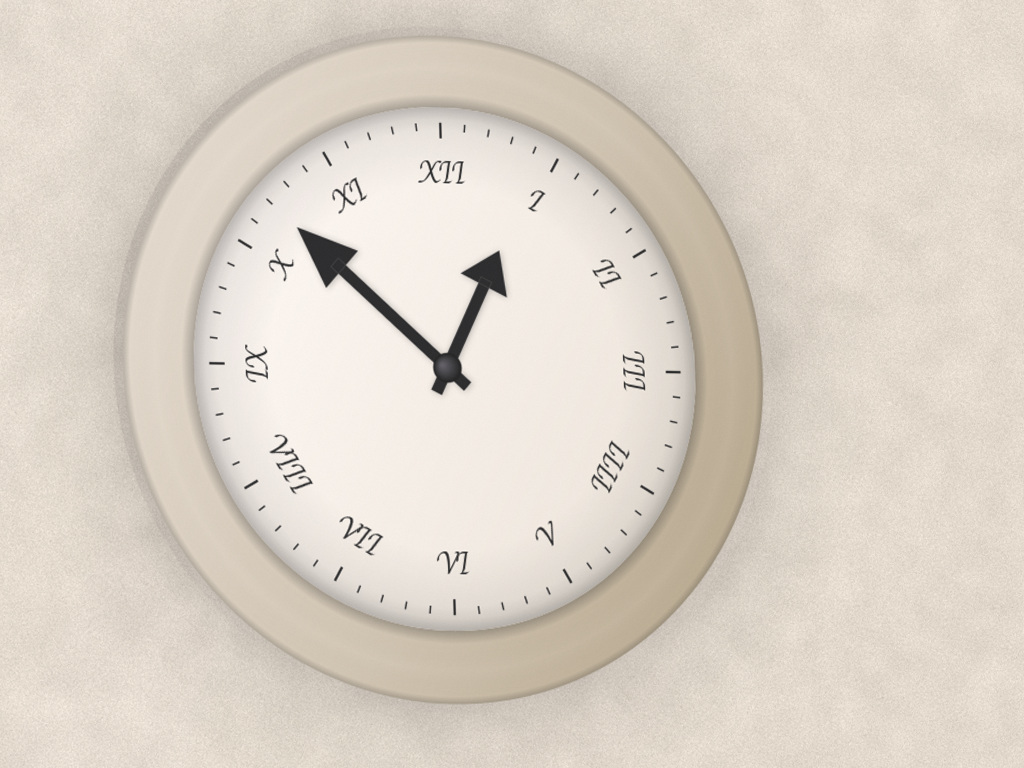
12:52
